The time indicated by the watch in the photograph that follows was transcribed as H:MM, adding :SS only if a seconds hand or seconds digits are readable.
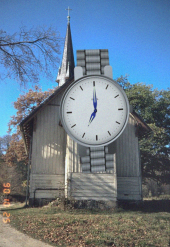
7:00
